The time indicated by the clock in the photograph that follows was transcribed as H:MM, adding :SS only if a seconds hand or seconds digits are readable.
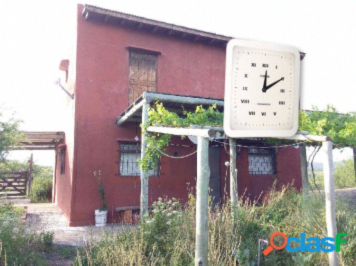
12:10
